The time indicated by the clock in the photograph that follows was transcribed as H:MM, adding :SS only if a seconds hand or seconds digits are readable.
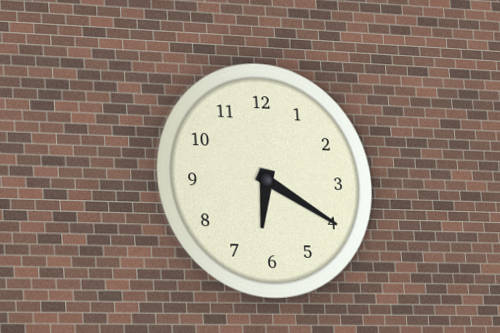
6:20
